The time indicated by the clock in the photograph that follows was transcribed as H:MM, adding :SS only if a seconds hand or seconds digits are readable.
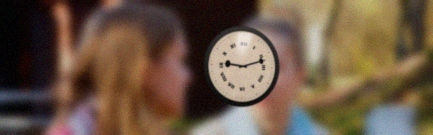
9:12
